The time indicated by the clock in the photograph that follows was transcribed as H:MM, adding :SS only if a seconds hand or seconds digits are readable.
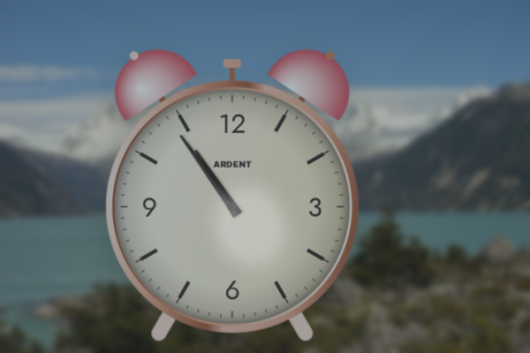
10:54
